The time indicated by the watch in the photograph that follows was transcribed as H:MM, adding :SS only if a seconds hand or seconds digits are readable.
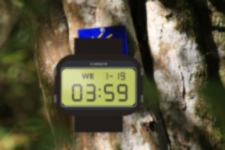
3:59
